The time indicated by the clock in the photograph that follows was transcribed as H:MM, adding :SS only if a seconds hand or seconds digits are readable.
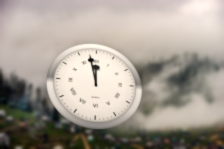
11:58
